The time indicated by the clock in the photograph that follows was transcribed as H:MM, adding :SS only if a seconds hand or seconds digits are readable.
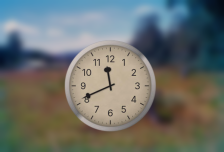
11:41
